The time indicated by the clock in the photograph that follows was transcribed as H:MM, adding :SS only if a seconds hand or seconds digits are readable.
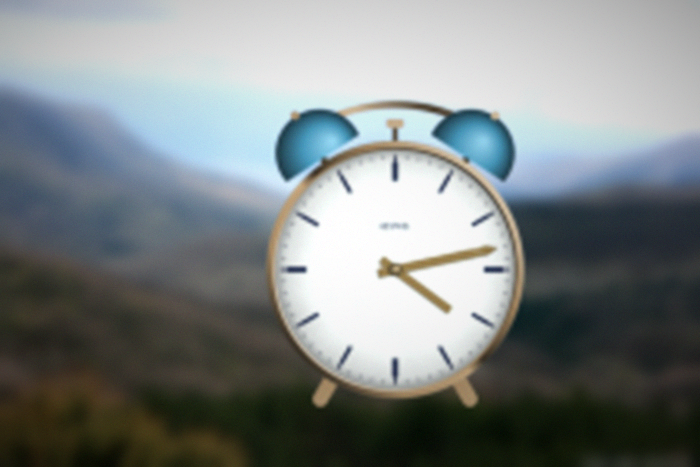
4:13
